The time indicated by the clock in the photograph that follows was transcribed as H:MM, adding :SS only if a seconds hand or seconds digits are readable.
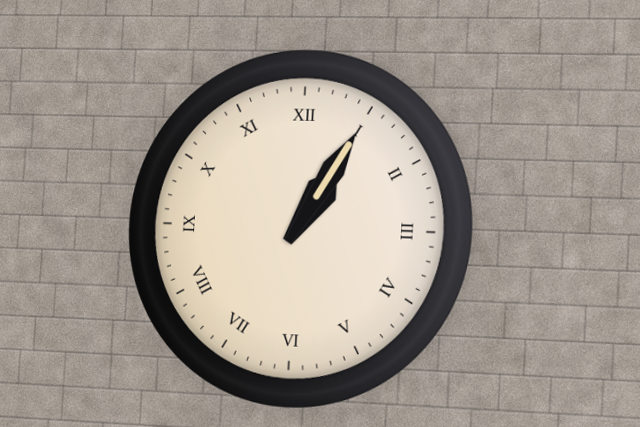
1:05
